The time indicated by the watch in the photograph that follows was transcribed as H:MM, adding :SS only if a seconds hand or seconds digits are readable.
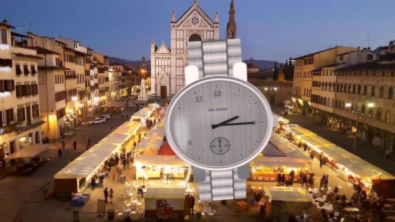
2:15
